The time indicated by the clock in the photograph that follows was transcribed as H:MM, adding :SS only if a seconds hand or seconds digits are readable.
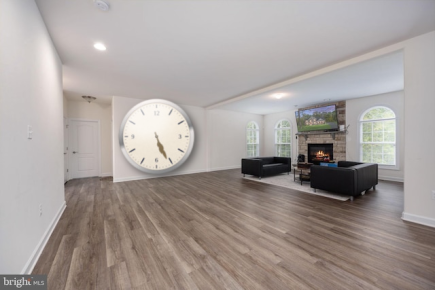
5:26
